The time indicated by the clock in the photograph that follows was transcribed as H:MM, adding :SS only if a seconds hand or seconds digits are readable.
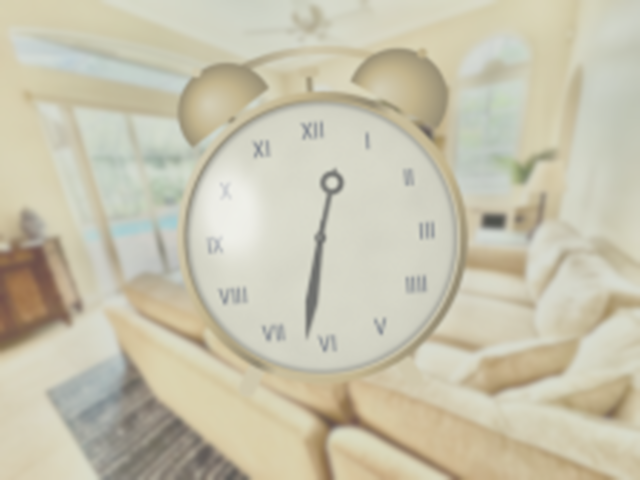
12:32
